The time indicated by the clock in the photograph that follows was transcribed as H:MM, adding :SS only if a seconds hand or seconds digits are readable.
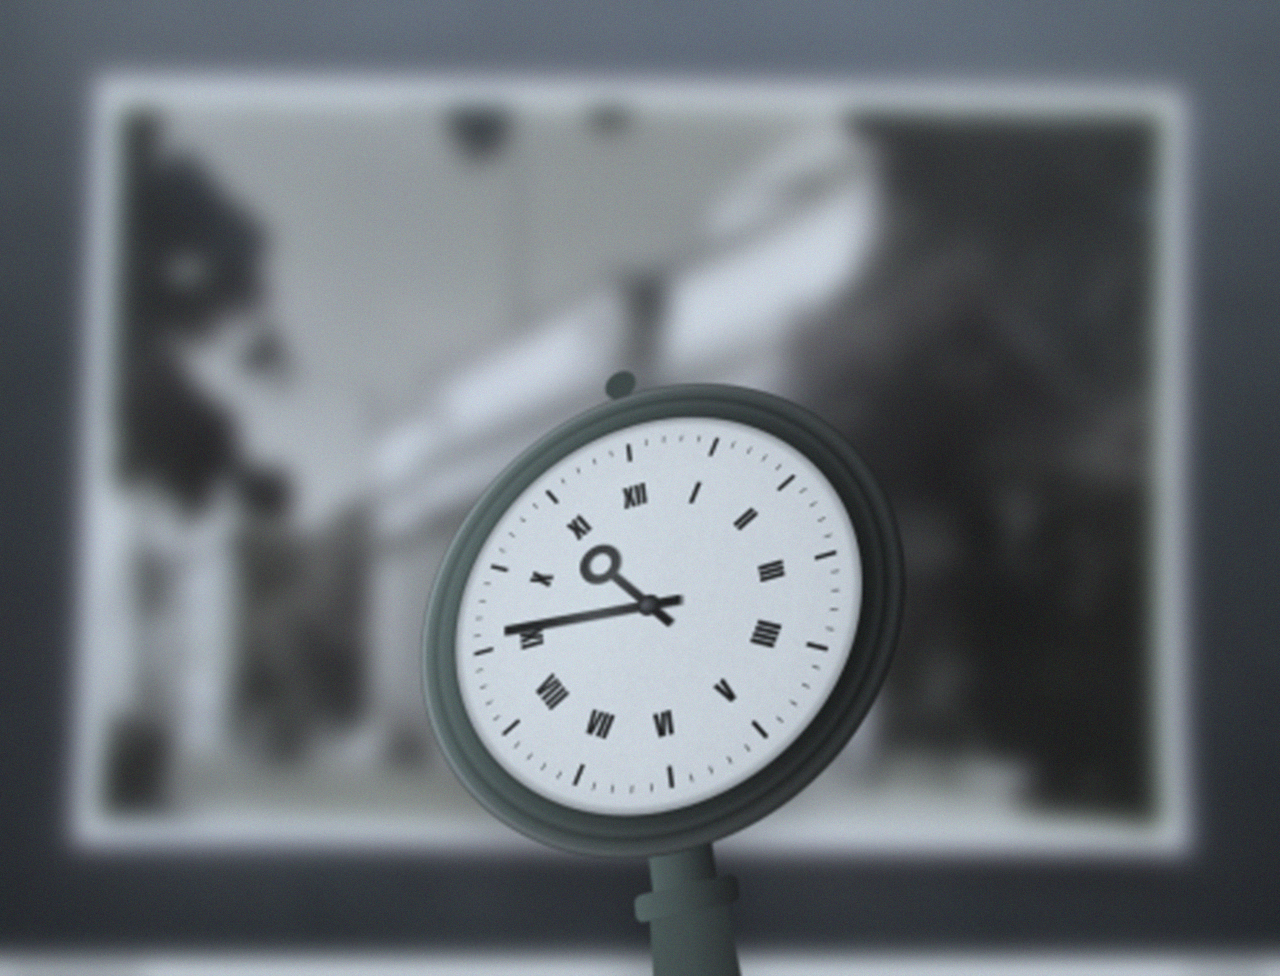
10:46
